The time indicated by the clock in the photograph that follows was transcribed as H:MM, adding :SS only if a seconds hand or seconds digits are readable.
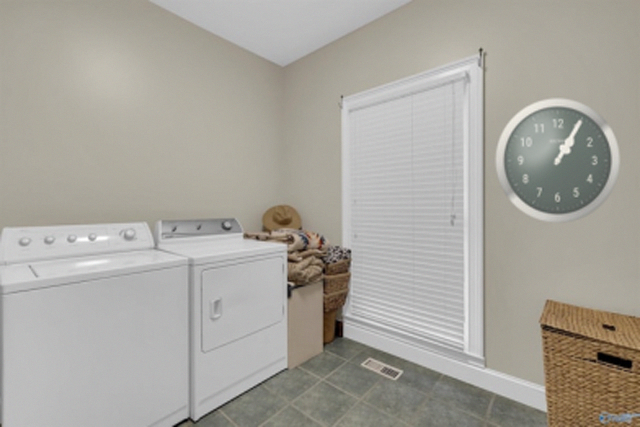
1:05
